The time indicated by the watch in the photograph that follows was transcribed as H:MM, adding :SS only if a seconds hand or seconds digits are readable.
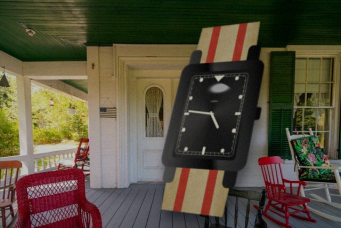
4:46
